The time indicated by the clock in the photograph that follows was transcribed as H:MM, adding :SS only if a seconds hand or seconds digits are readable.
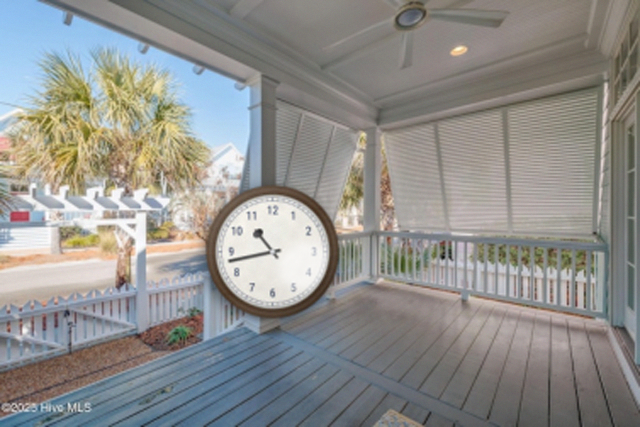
10:43
